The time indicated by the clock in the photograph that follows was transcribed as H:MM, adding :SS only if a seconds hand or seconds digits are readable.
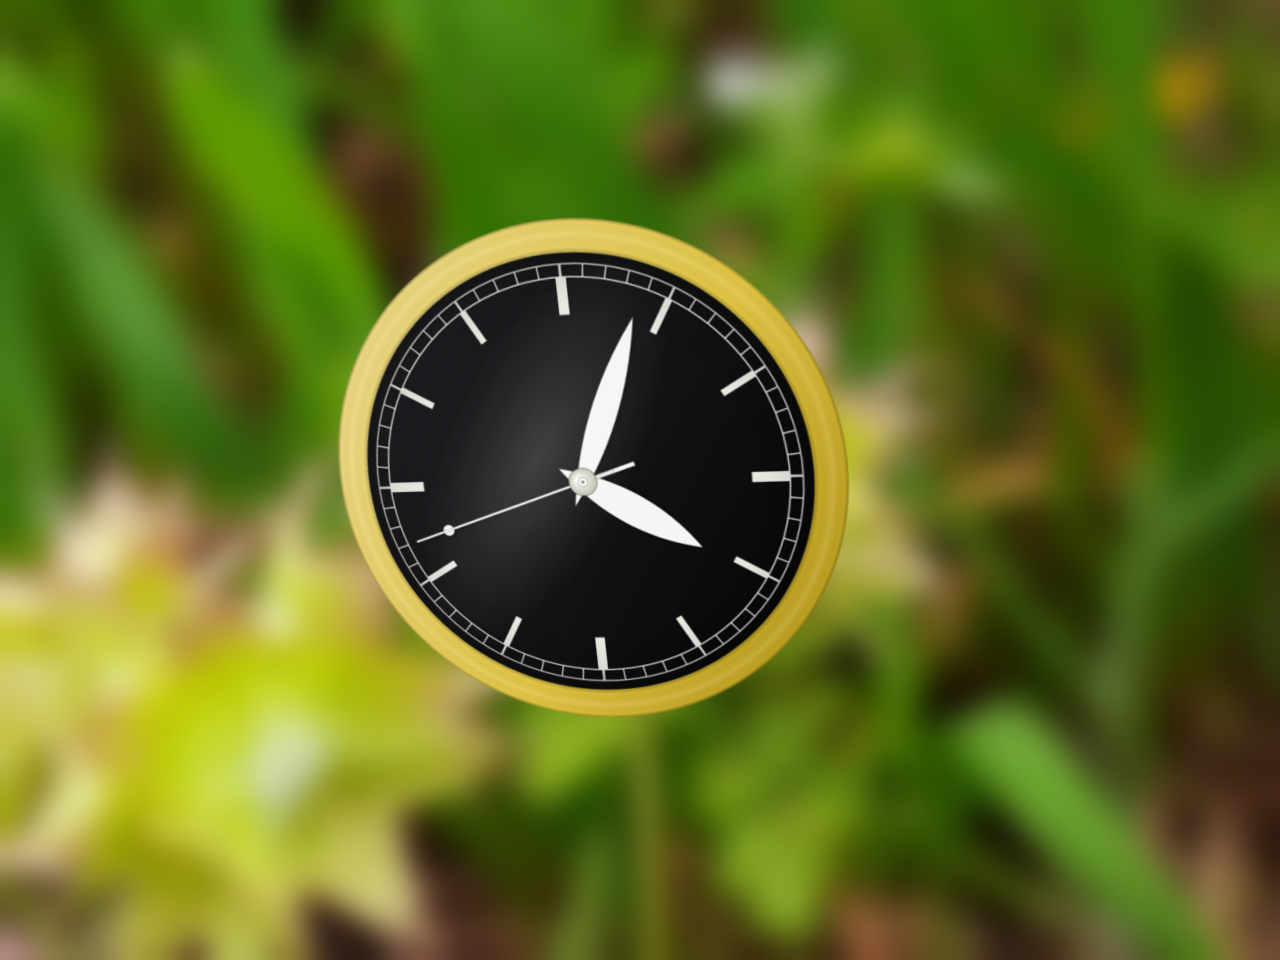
4:03:42
